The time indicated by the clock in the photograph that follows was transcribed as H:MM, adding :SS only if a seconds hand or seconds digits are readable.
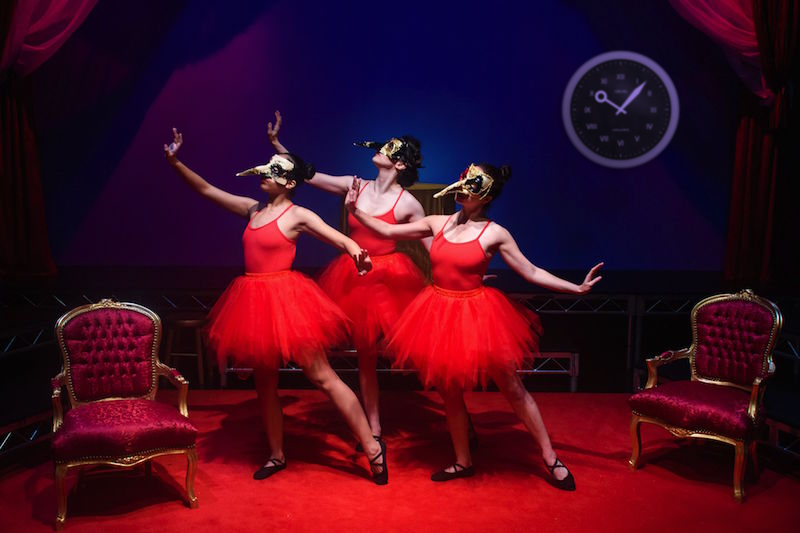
10:07
